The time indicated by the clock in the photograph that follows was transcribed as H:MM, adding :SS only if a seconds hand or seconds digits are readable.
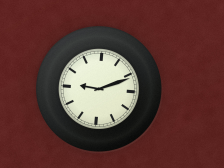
9:11
